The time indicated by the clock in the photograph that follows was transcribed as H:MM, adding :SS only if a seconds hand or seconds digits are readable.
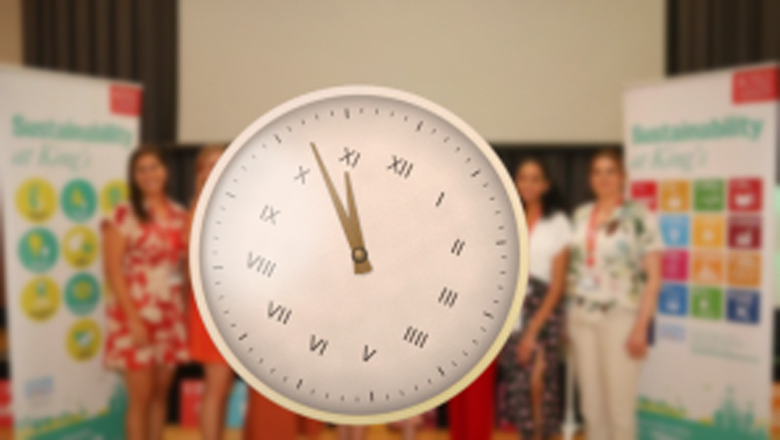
10:52
